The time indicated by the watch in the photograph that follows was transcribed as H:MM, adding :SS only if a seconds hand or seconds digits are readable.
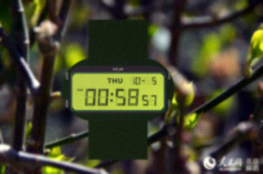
0:58:57
